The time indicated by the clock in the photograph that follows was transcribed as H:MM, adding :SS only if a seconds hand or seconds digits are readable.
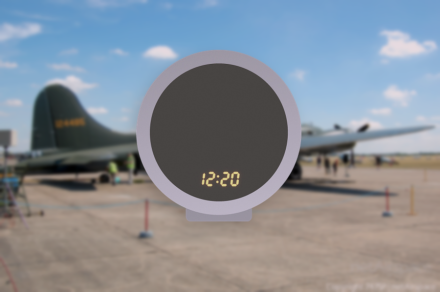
12:20
